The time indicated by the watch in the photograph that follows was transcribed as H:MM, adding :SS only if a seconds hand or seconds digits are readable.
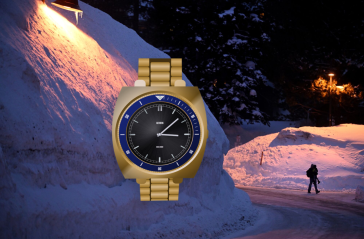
3:08
